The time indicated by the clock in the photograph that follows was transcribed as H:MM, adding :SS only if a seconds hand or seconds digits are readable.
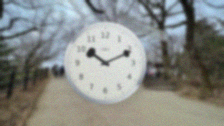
10:11
